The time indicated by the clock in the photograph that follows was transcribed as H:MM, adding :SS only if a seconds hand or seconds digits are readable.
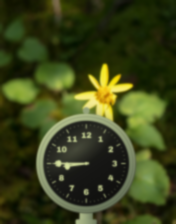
8:45
